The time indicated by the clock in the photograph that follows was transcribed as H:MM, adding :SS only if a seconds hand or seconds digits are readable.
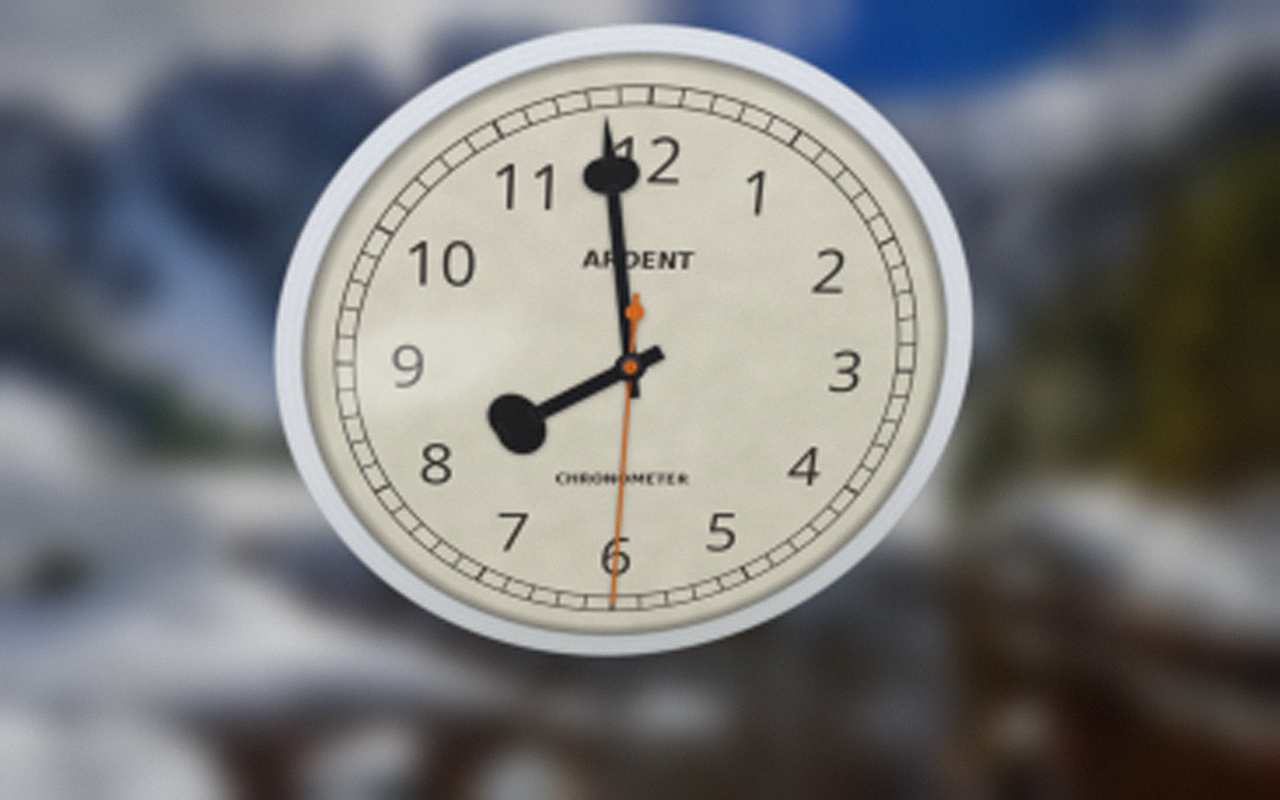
7:58:30
